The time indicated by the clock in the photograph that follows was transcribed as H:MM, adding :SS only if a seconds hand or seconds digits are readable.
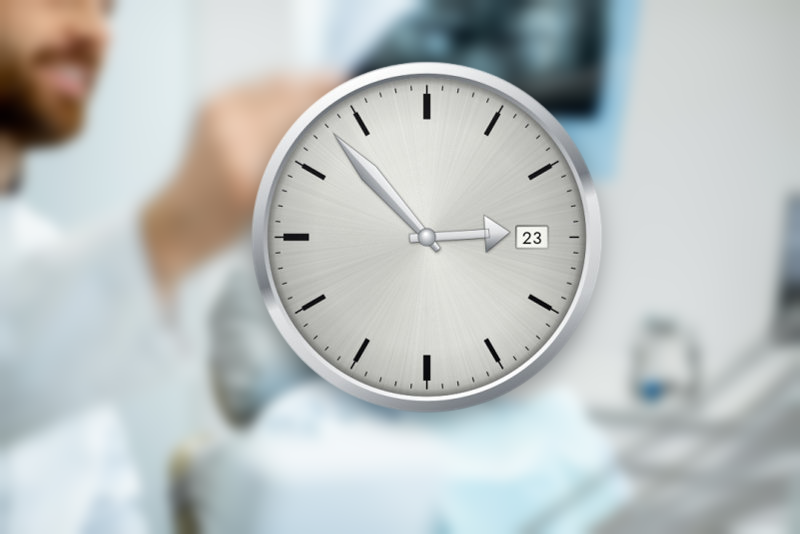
2:53
